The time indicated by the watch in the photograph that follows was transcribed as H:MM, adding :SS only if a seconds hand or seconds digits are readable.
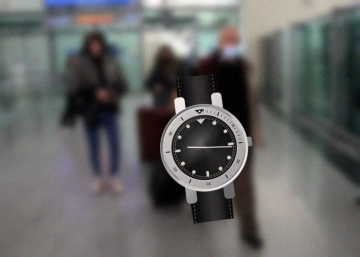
9:16
